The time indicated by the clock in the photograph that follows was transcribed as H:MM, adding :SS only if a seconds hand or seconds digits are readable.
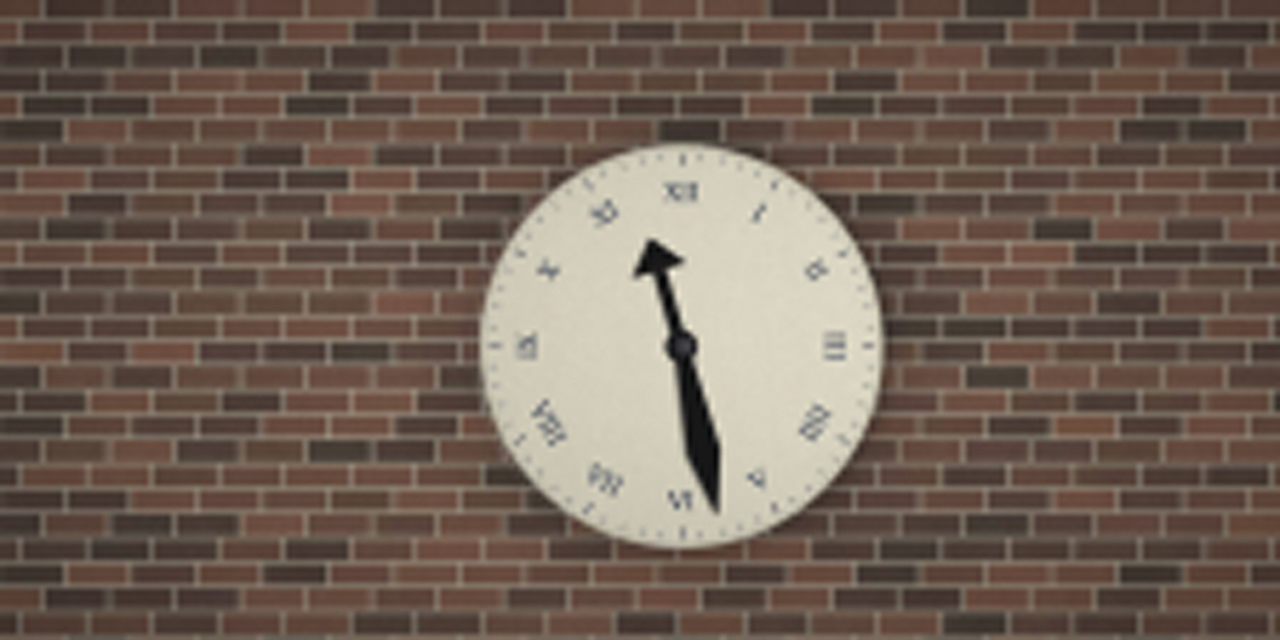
11:28
